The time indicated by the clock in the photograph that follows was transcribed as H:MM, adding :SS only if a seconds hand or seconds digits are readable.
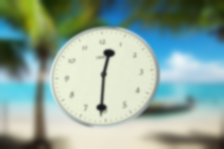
12:31
